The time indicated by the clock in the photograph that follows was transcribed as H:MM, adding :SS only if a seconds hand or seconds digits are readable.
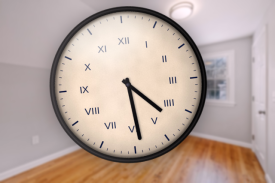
4:29
